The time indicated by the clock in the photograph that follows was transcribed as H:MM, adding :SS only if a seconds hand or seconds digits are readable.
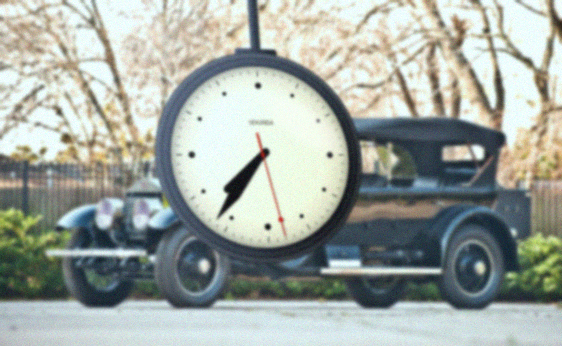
7:36:28
